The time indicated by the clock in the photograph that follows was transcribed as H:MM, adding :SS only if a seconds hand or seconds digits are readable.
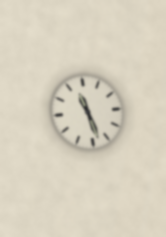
11:28
